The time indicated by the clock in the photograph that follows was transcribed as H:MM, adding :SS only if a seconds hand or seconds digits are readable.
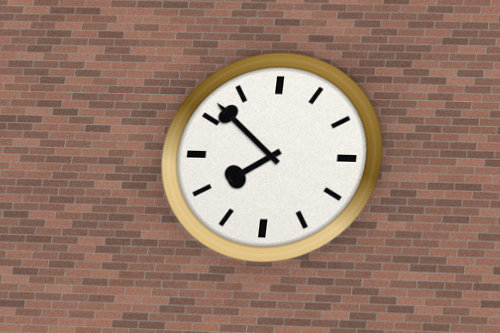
7:52
